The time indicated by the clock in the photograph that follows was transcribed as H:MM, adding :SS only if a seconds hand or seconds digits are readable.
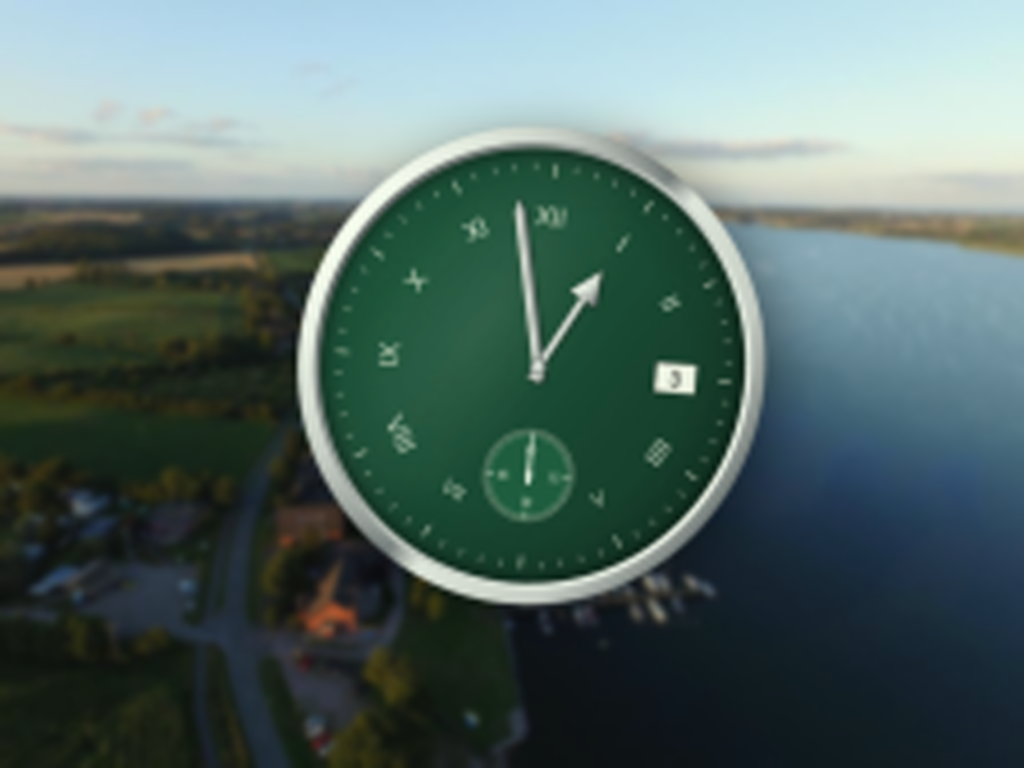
12:58
